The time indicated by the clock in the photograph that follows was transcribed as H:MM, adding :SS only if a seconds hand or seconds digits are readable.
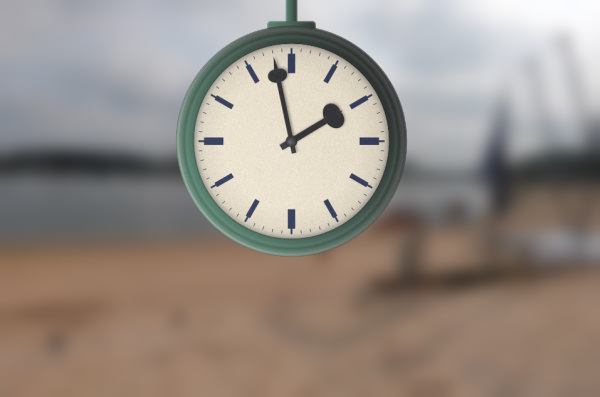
1:58
